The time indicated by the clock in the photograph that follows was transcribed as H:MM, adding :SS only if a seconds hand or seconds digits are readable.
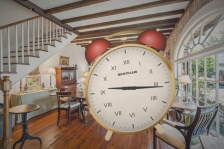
9:16
